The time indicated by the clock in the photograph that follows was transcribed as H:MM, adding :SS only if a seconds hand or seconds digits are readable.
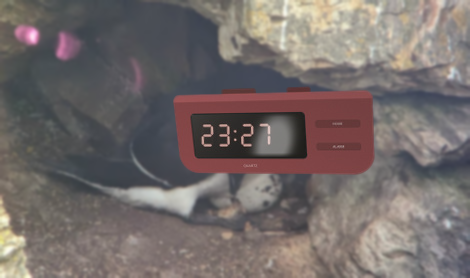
23:27
